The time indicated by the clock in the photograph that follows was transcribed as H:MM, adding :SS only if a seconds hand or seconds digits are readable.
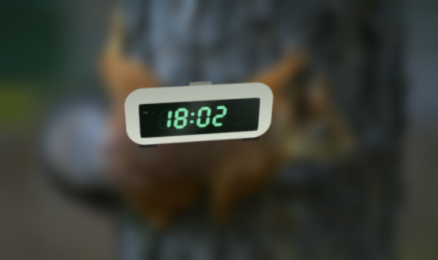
18:02
